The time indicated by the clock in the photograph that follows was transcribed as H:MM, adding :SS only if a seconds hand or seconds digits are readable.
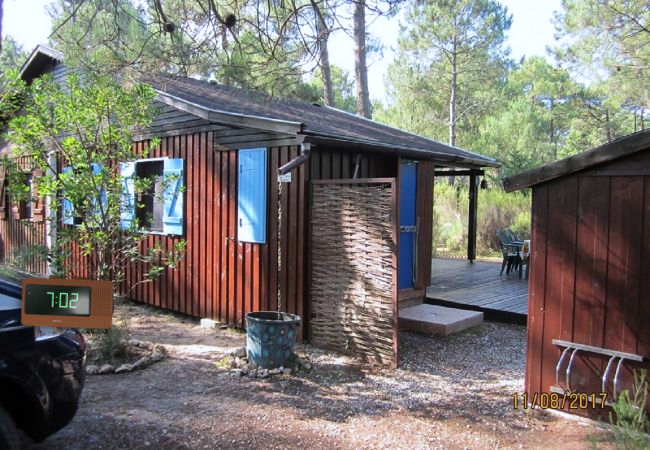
7:02
